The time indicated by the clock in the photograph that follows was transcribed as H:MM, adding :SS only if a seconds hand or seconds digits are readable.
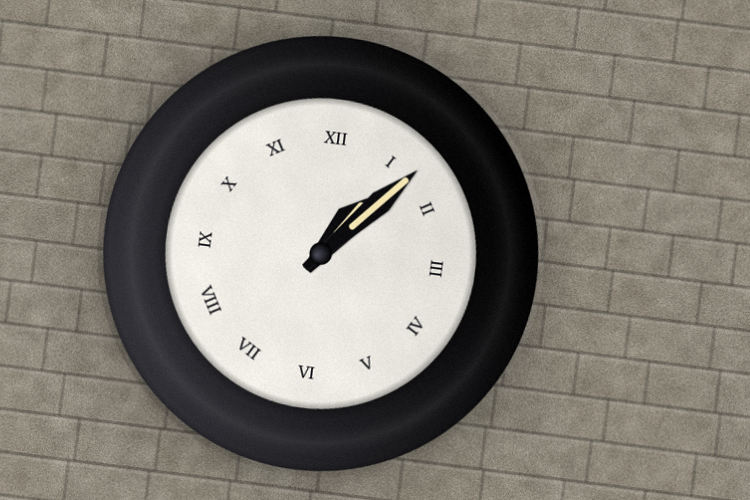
1:07
